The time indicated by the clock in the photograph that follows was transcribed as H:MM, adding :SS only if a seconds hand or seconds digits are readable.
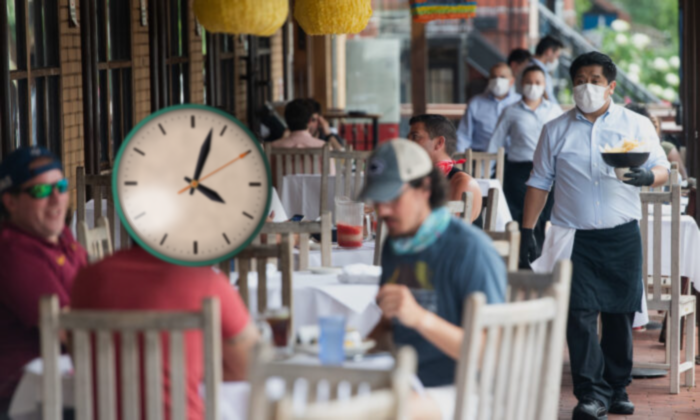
4:03:10
